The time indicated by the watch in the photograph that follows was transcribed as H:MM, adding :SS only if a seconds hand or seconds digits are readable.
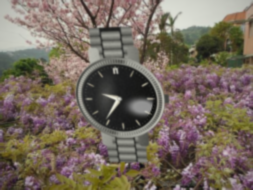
9:36
